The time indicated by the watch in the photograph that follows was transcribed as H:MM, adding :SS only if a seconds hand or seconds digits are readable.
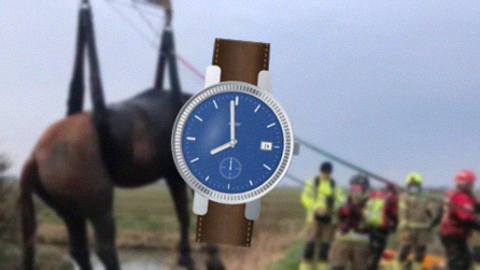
7:59
